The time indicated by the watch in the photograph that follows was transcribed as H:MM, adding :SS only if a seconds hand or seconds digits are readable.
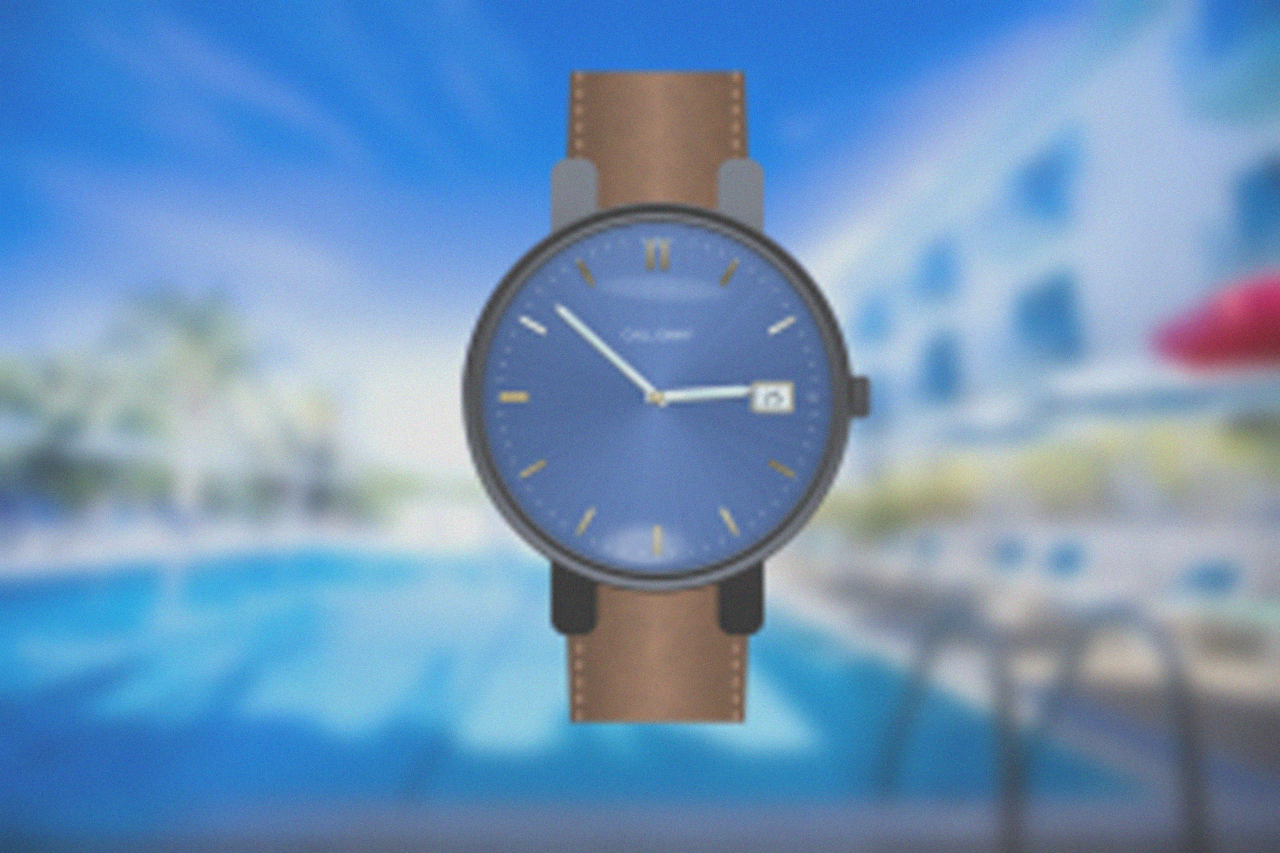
2:52
